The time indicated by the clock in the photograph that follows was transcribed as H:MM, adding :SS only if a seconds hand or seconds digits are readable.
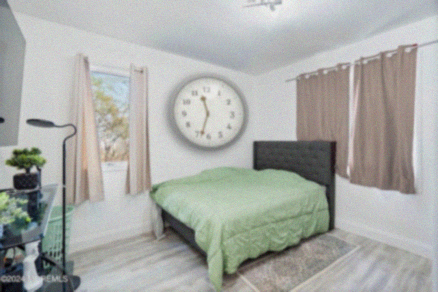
11:33
